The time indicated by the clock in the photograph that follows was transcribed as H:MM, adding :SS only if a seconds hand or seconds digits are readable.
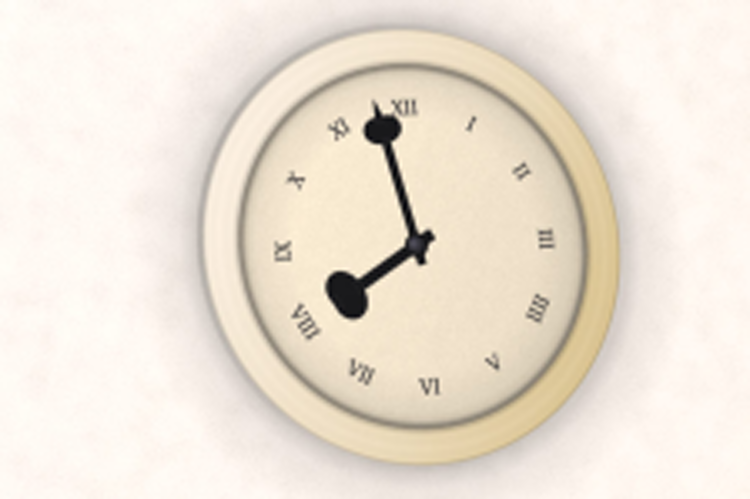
7:58
